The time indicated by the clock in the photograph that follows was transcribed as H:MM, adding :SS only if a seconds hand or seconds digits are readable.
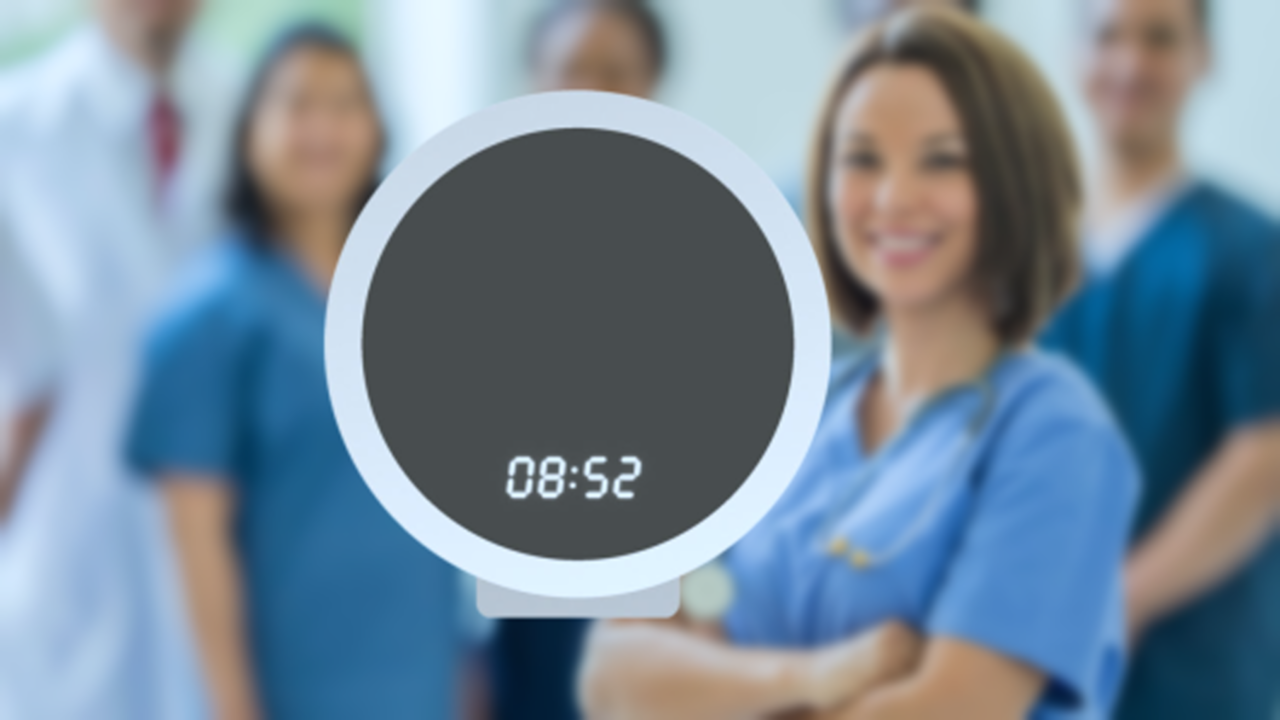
8:52
